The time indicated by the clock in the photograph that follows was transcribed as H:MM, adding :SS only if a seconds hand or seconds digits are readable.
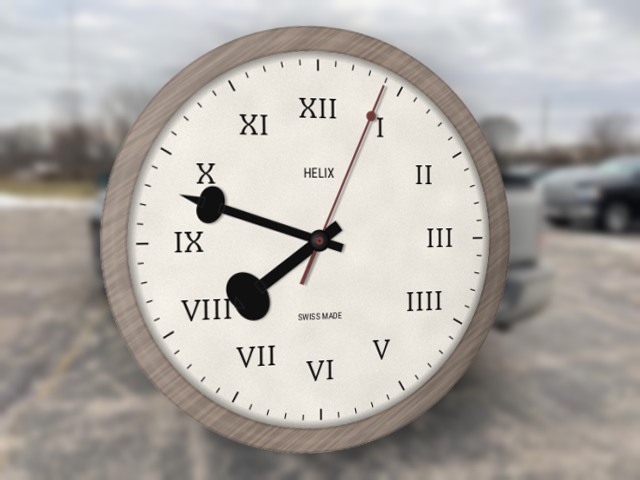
7:48:04
